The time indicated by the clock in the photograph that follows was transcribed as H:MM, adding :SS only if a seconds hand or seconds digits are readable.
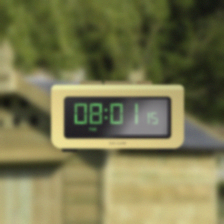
8:01
